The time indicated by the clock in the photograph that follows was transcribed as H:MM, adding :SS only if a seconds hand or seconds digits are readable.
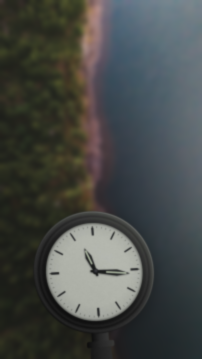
11:16
